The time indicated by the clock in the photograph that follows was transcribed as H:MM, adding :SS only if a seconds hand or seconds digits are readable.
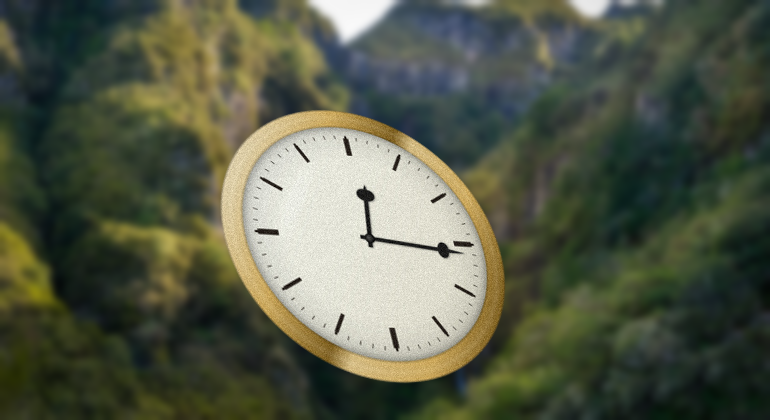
12:16
